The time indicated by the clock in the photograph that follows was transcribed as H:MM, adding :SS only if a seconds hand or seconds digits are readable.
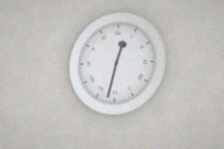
12:32
